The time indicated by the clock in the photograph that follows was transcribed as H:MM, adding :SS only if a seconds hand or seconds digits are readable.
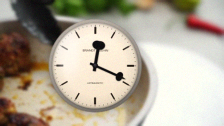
12:19
